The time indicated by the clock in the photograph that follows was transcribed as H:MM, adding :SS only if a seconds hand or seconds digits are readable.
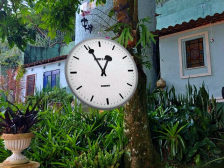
12:56
